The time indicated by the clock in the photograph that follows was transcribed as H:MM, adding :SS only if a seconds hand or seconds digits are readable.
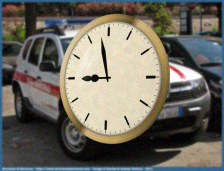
8:58
